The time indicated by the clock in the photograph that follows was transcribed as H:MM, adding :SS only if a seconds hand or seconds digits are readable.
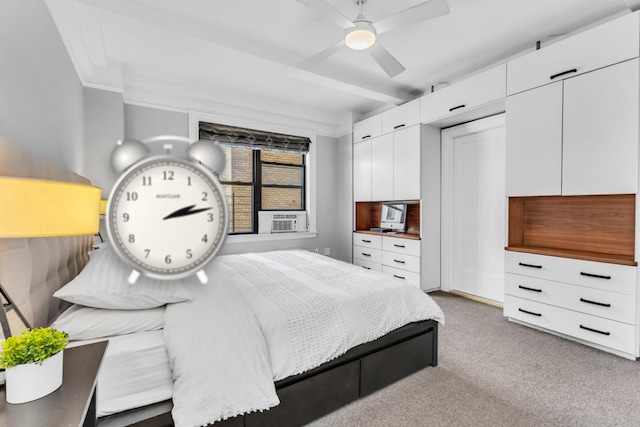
2:13
